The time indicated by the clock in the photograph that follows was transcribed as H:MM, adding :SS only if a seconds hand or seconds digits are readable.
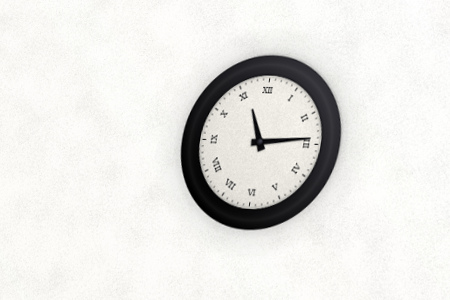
11:14
